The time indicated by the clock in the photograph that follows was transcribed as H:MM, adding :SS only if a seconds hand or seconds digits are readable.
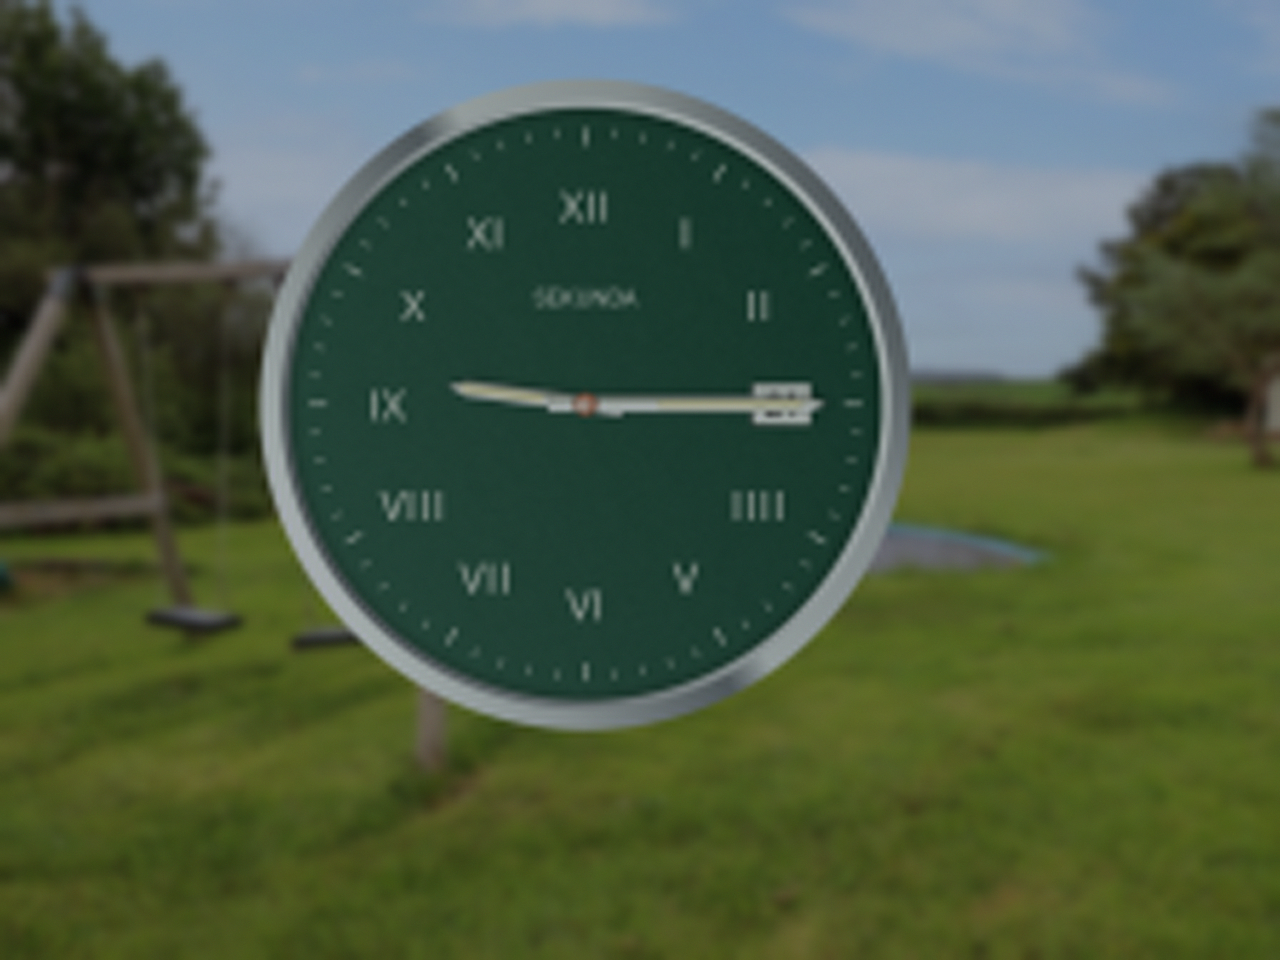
9:15
